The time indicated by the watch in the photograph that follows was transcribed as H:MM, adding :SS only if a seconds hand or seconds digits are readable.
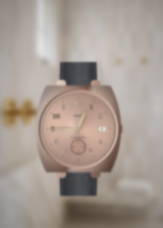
12:45
